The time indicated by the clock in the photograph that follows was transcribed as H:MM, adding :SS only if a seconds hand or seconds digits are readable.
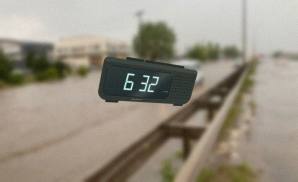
6:32
